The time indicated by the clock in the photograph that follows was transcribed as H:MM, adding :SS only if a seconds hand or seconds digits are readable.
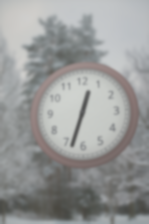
12:33
